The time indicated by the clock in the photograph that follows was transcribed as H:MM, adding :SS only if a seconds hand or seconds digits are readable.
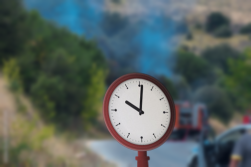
10:01
